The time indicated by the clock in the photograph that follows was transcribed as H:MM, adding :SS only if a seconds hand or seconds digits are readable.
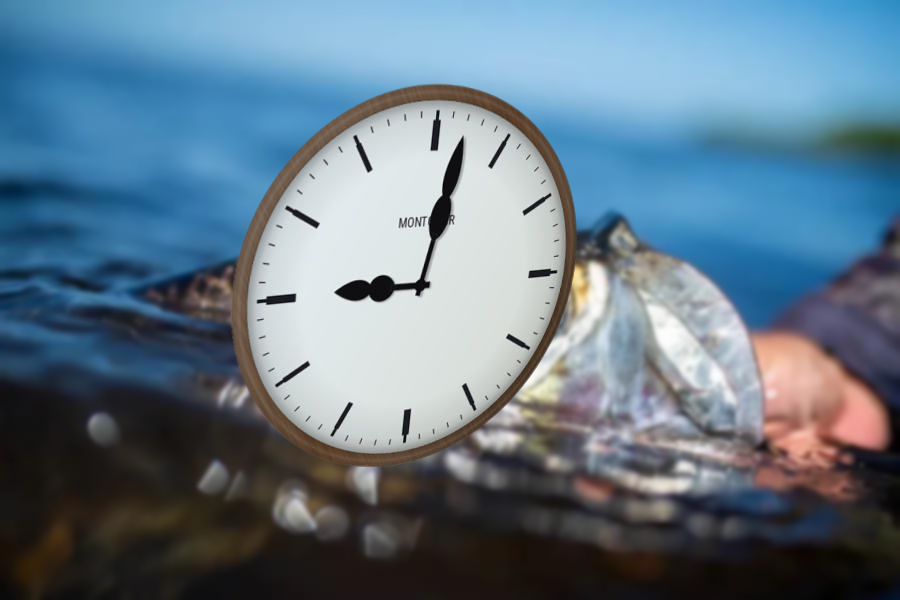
9:02
